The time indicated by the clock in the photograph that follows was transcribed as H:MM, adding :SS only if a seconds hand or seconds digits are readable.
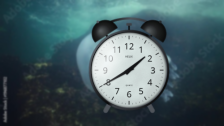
1:40
